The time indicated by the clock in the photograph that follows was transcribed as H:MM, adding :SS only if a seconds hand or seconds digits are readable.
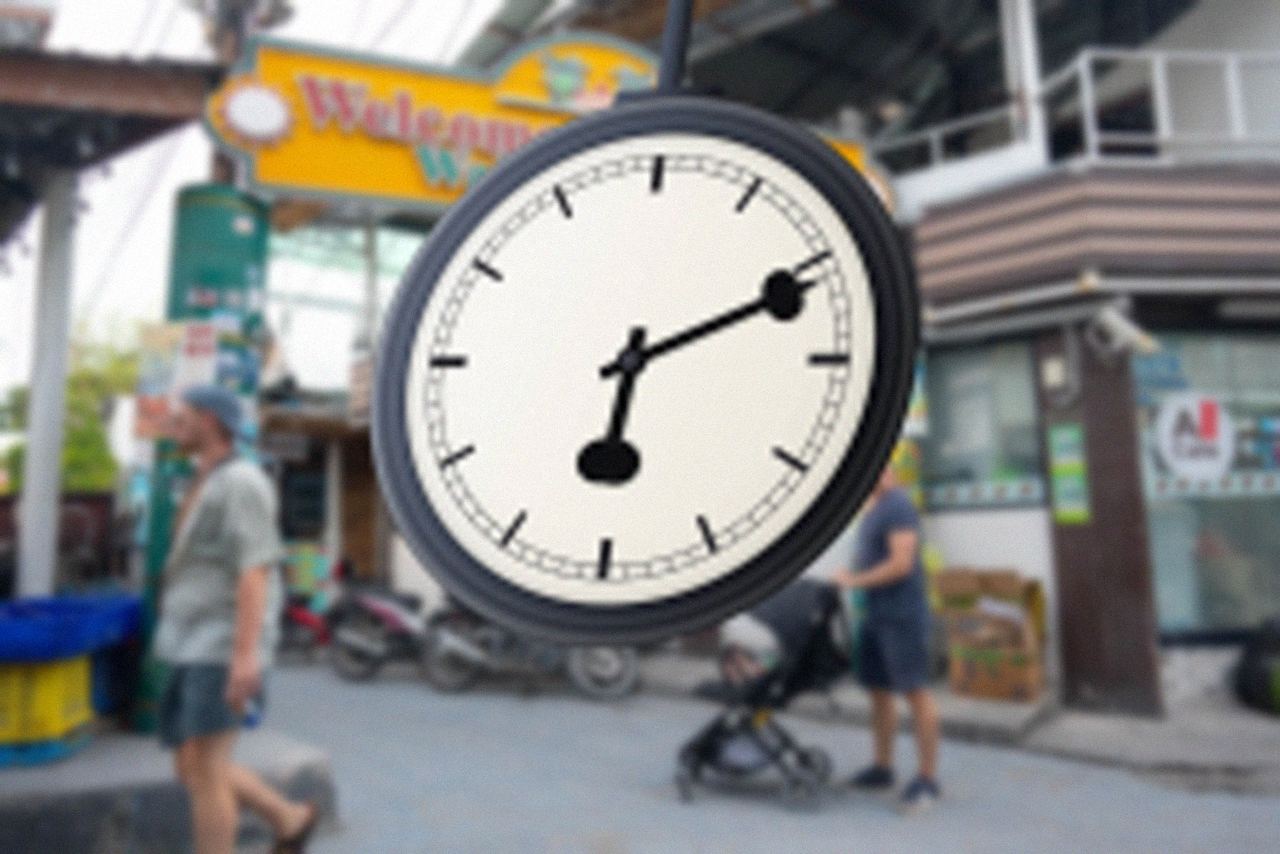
6:11
